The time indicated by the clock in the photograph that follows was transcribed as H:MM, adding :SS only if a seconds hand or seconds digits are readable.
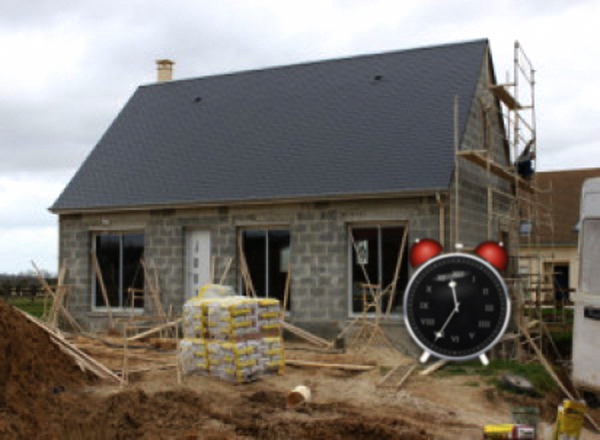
11:35
